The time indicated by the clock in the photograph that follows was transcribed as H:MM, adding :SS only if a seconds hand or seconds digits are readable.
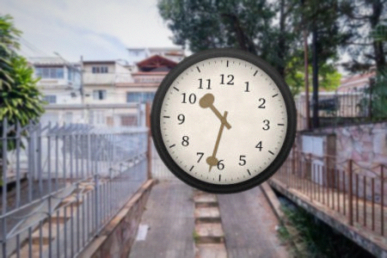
10:32
